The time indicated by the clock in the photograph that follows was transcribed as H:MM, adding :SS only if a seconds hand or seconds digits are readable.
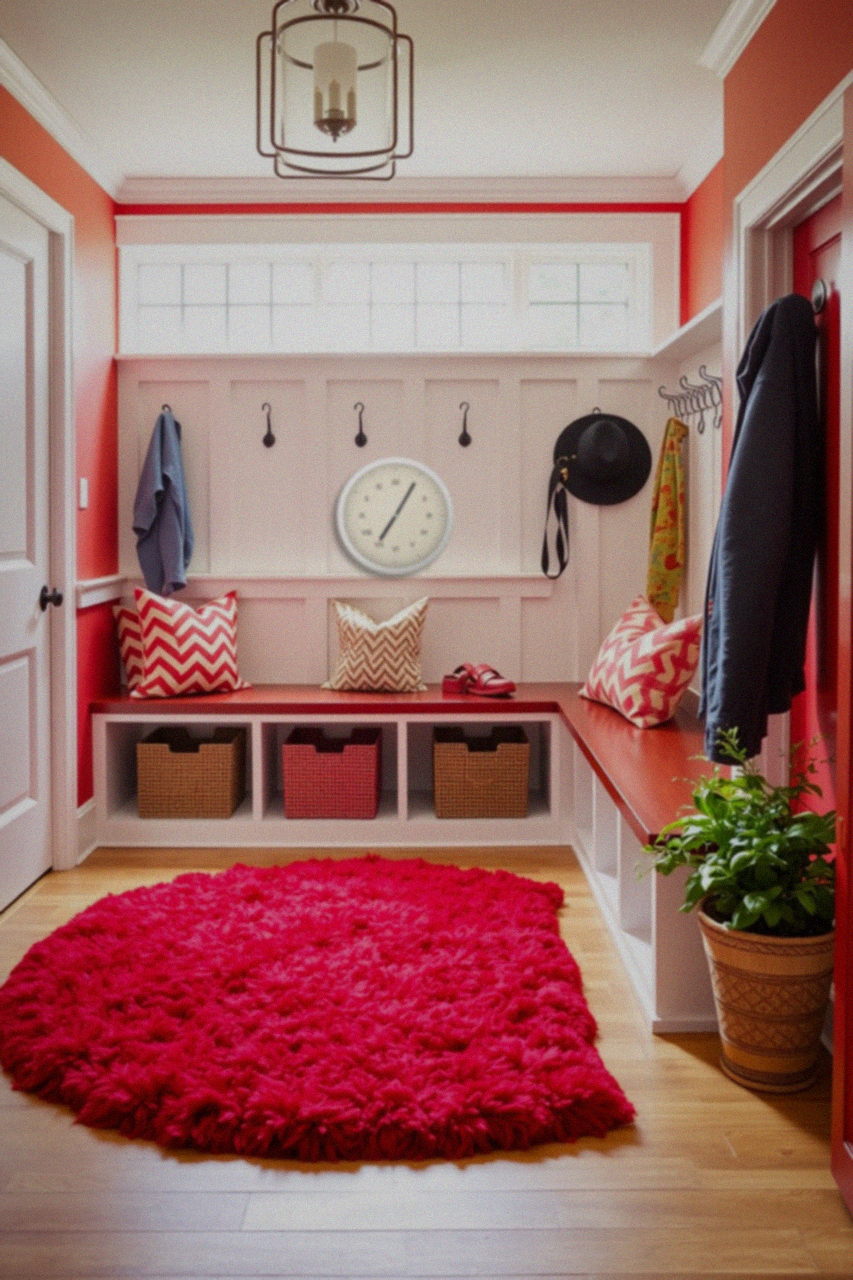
7:05
